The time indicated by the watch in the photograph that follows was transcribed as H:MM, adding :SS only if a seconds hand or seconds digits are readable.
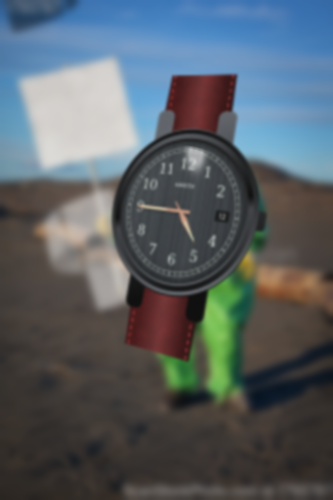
4:45
